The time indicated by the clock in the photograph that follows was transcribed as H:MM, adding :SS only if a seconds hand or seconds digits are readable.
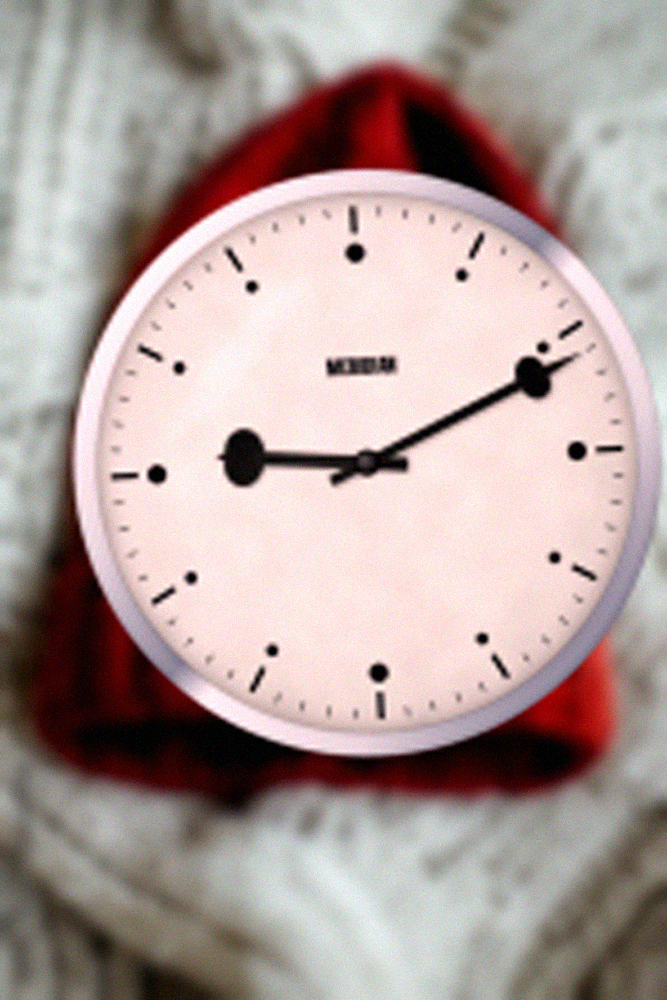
9:11
